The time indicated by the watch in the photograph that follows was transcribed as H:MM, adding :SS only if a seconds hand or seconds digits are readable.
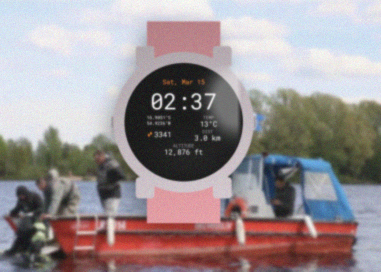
2:37
